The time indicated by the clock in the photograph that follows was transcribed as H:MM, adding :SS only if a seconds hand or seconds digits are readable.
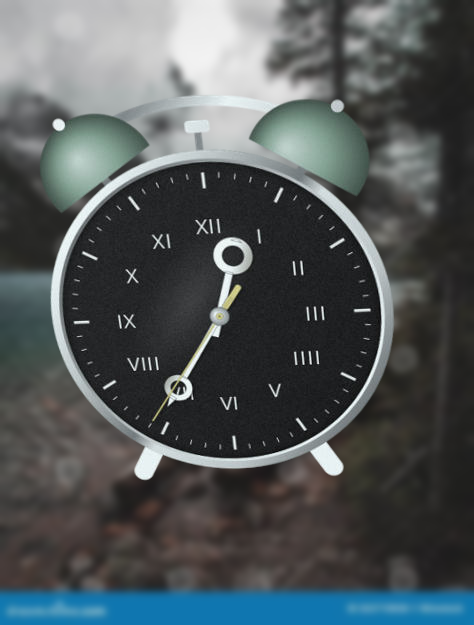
12:35:36
